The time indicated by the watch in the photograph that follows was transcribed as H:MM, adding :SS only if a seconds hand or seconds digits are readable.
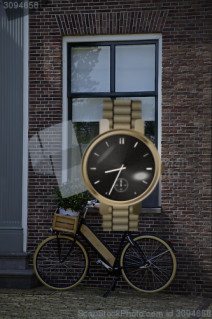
8:34
